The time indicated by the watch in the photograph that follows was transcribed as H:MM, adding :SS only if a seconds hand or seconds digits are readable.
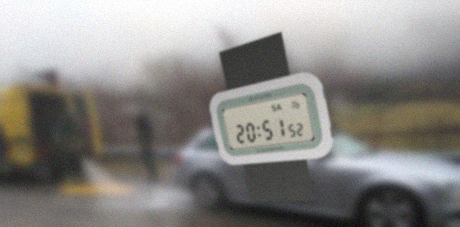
20:51:52
